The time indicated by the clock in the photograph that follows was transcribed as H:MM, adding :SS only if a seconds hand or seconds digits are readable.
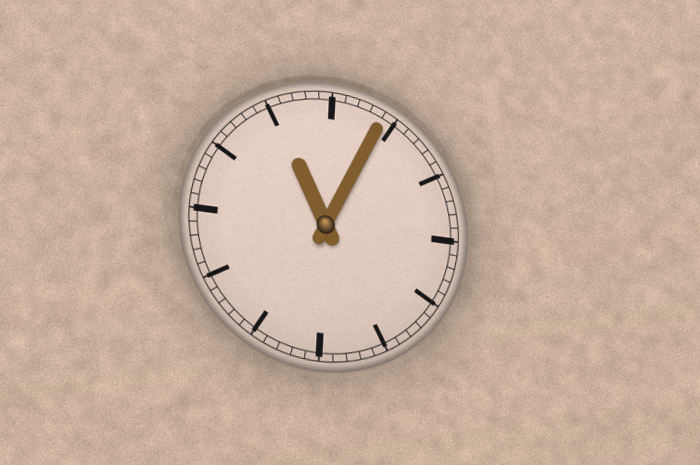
11:04
